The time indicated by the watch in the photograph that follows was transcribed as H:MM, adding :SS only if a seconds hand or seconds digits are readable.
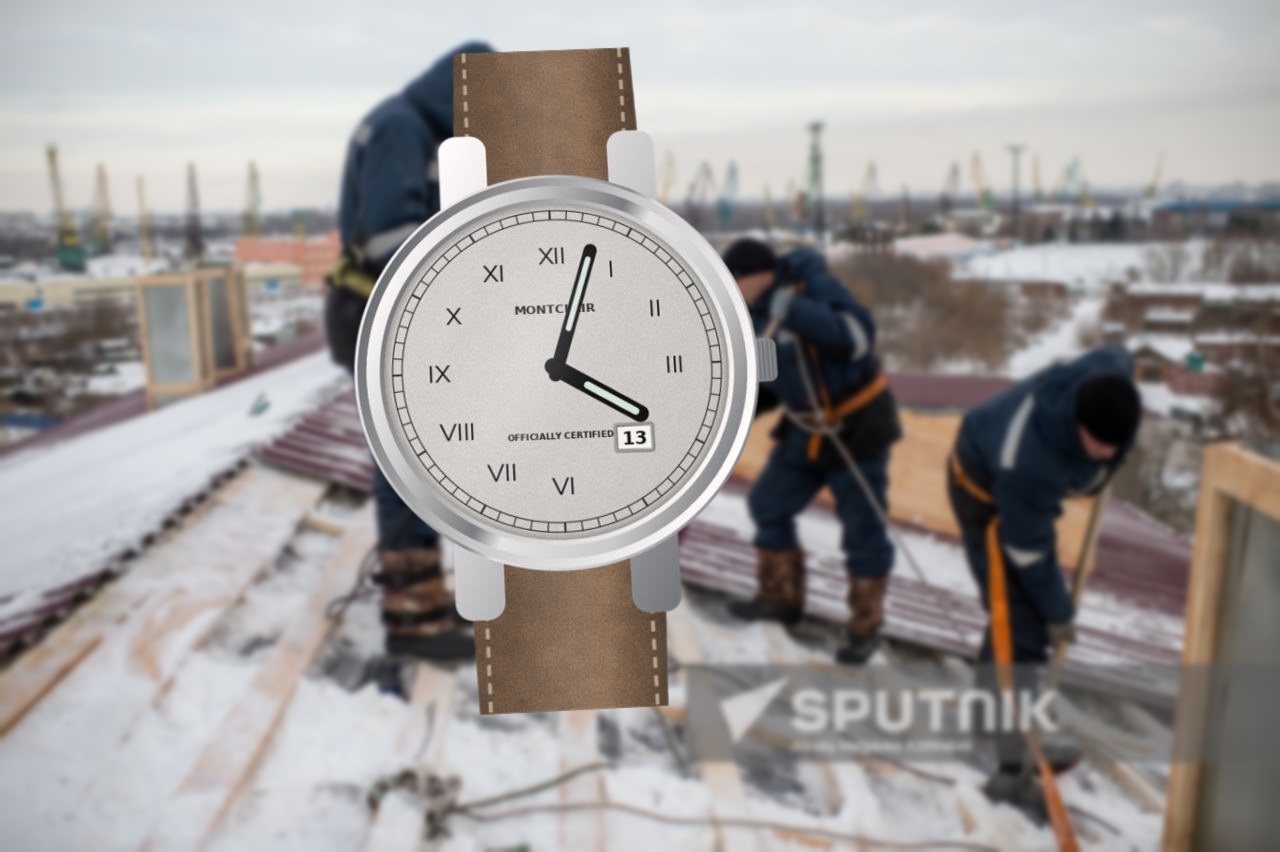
4:03
